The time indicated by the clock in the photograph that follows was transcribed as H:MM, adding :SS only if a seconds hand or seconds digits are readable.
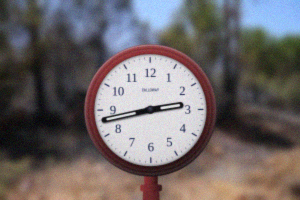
2:43
